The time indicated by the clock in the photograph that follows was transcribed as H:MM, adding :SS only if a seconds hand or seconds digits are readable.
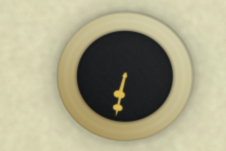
6:32
